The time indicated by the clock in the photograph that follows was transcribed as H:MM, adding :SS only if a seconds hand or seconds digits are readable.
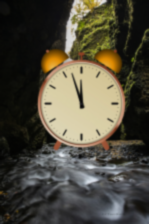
11:57
